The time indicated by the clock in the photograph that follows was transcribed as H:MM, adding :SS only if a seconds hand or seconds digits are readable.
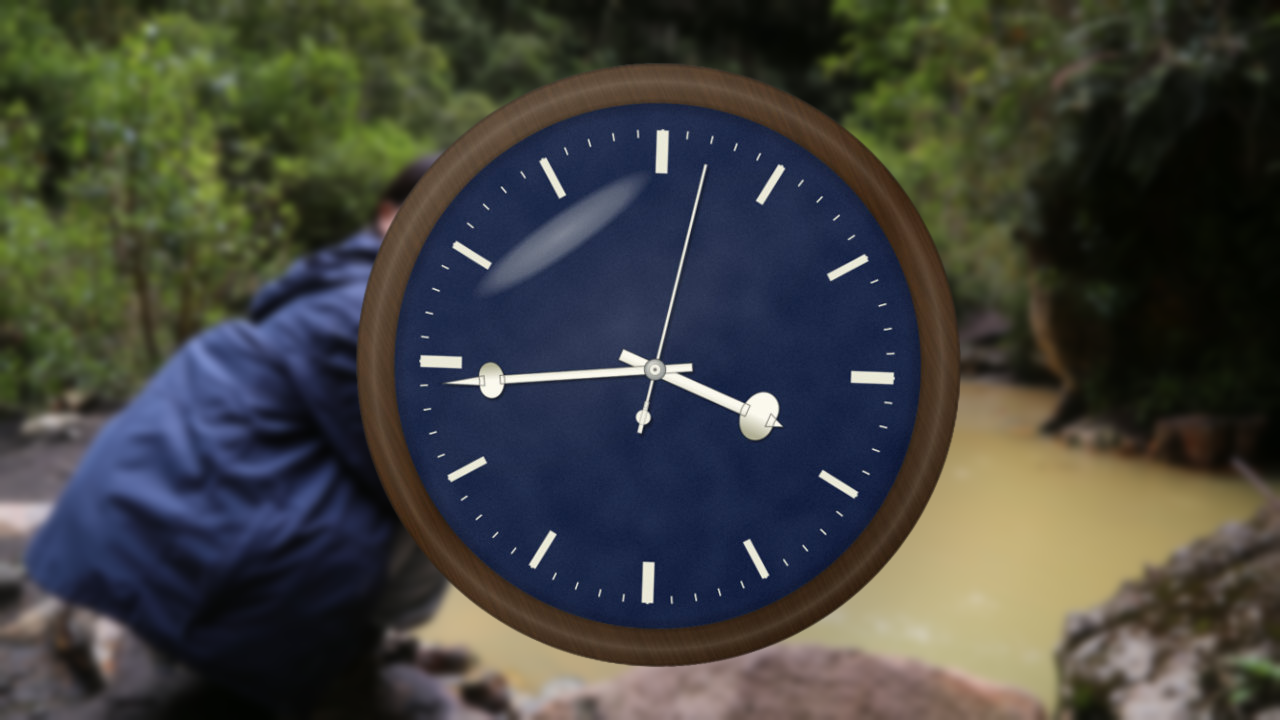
3:44:02
